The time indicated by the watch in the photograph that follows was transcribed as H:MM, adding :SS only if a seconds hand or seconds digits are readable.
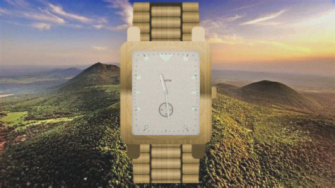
11:29
